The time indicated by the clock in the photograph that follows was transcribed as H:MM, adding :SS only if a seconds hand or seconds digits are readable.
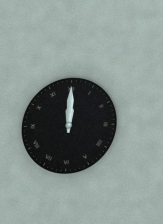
12:00
